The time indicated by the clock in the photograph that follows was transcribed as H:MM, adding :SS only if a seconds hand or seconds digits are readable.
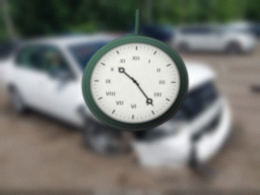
10:24
